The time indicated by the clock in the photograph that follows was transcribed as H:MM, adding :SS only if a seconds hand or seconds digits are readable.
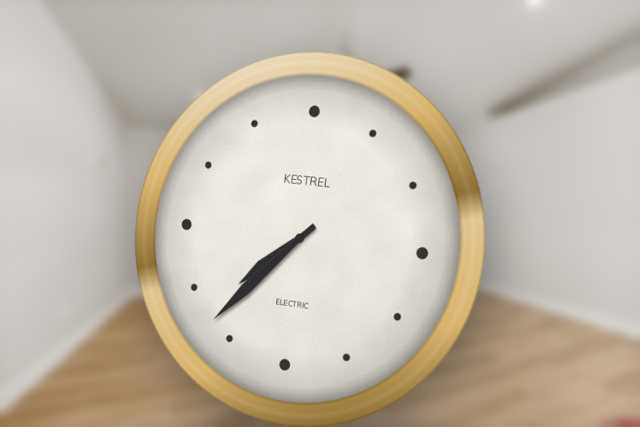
7:37
